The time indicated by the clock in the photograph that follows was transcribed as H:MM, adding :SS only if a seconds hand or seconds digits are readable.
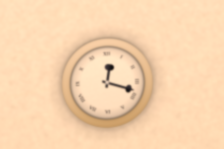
12:18
